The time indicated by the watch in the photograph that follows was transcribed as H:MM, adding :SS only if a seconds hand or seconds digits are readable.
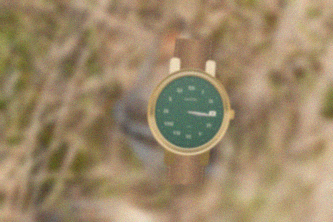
3:16
